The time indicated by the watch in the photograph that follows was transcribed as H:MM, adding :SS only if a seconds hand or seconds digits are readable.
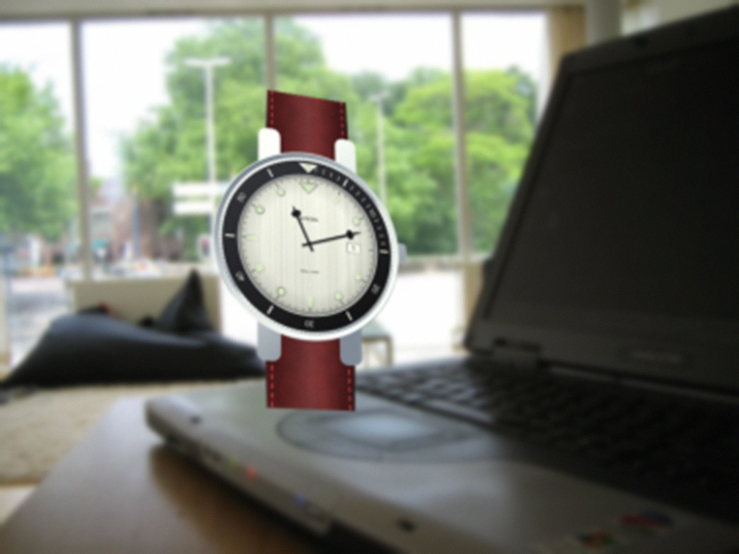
11:12
